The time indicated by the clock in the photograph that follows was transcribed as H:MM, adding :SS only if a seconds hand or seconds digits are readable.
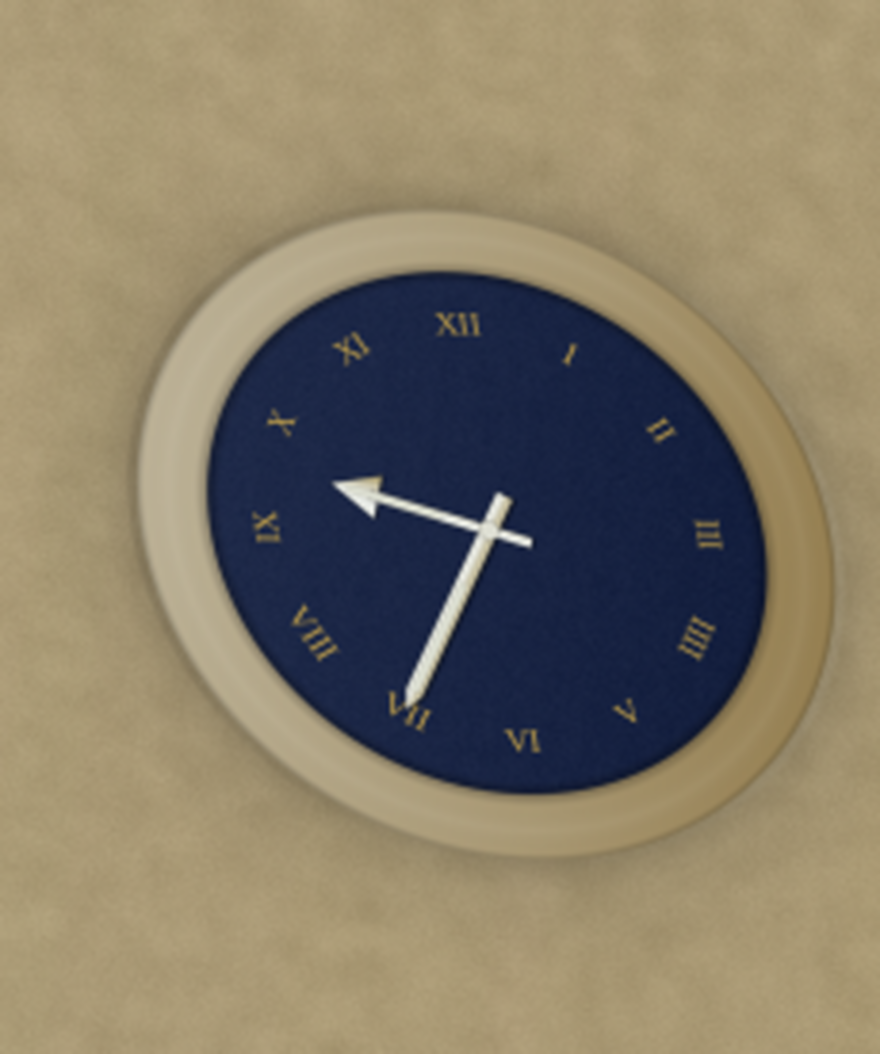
9:35
